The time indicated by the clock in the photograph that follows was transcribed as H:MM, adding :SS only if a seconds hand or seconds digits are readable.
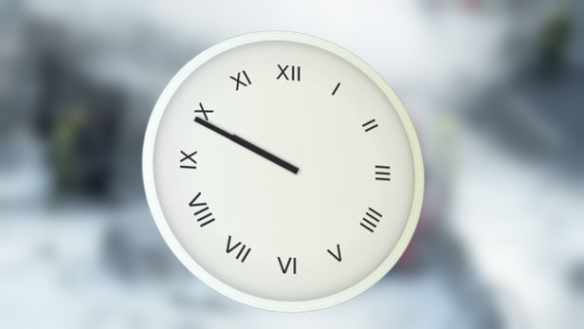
9:49
